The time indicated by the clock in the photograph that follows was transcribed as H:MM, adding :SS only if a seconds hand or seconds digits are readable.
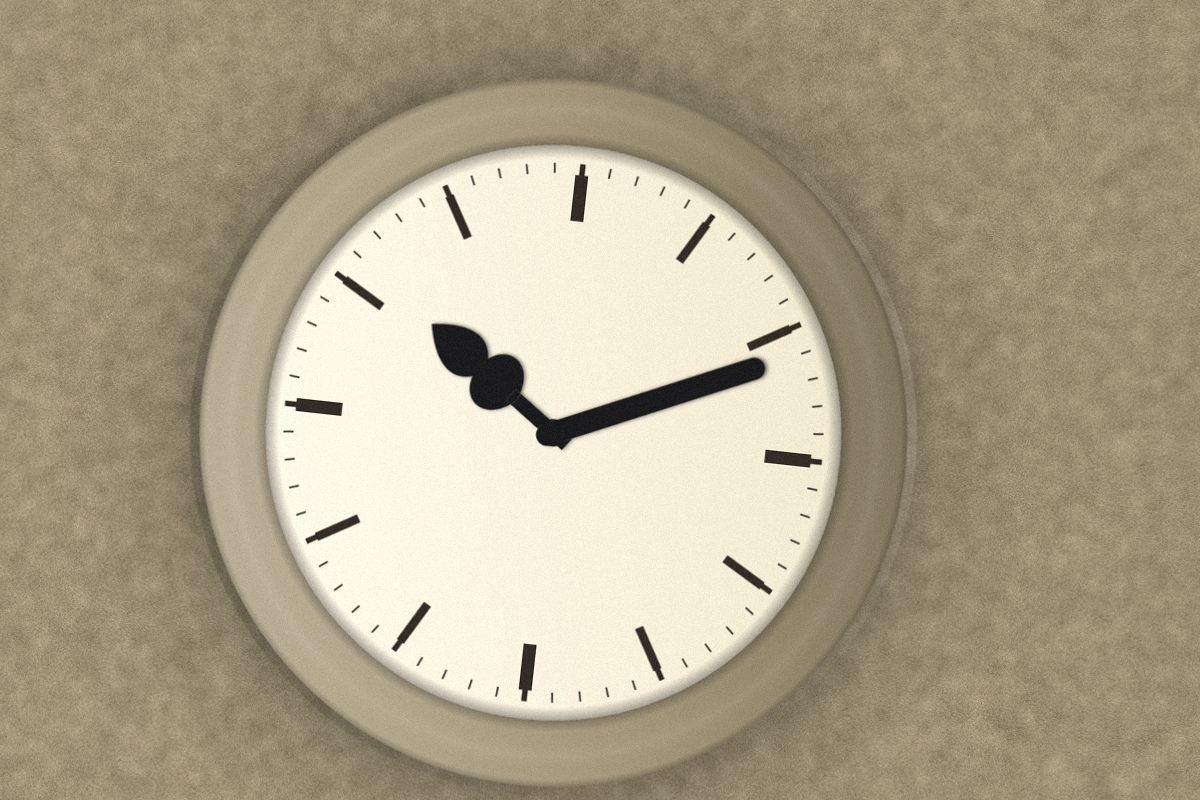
10:11
